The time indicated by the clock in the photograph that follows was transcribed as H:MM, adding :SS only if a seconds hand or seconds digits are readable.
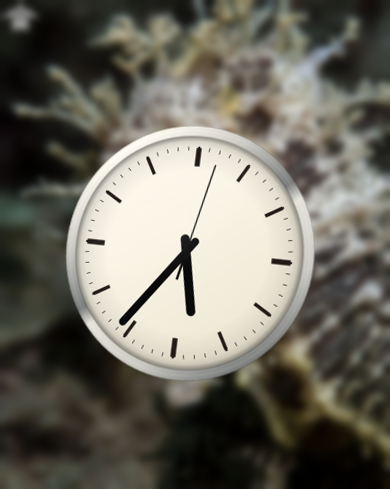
5:36:02
